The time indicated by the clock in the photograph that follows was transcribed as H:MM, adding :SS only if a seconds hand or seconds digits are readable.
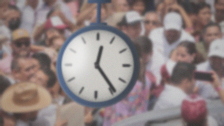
12:24
